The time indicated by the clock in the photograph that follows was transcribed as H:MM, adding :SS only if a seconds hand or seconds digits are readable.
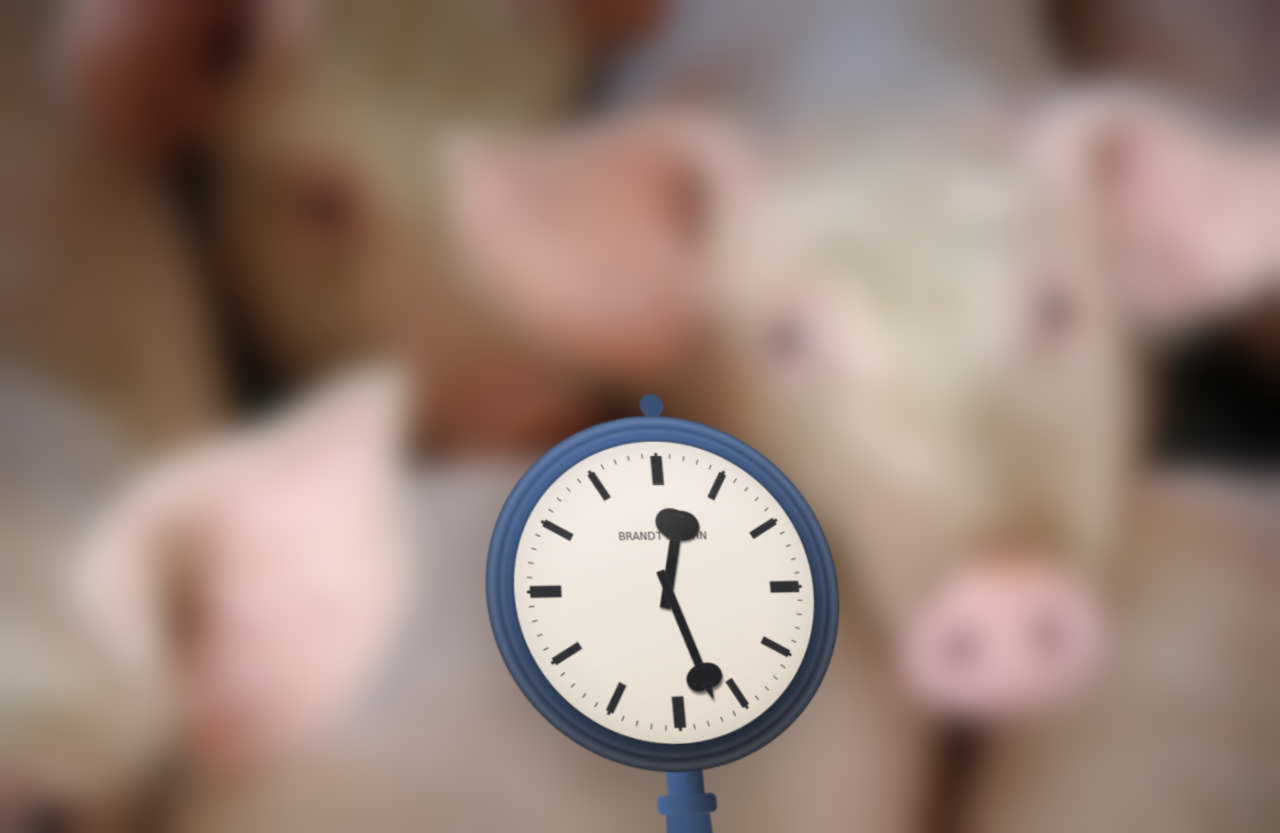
12:27
